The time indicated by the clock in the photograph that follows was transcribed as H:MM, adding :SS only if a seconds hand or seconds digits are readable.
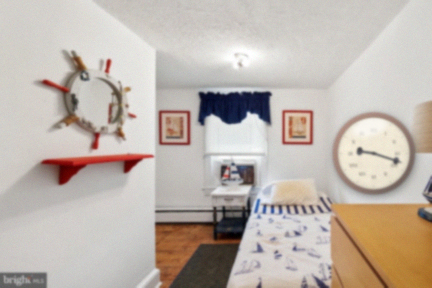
9:18
